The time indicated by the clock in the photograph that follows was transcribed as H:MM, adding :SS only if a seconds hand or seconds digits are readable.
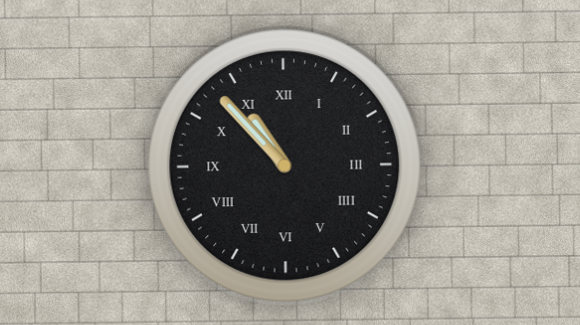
10:53
